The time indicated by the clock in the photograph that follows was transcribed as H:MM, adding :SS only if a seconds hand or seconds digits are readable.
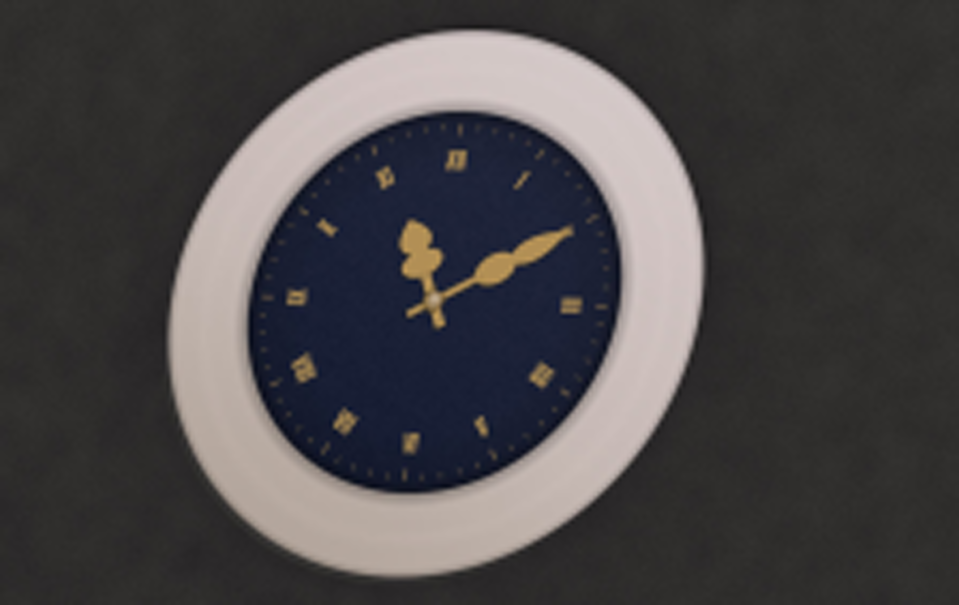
11:10
